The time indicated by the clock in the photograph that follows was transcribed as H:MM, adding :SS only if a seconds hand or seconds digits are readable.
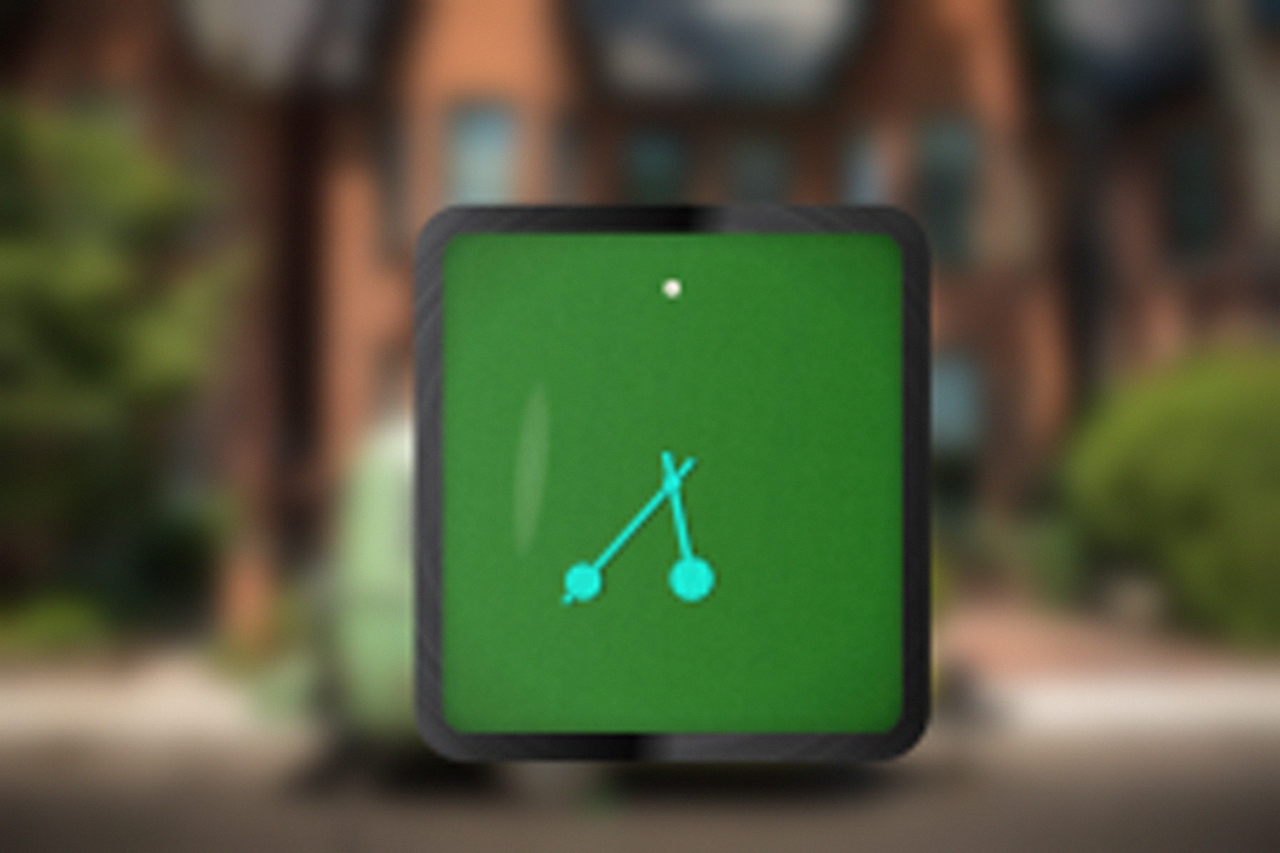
5:37
